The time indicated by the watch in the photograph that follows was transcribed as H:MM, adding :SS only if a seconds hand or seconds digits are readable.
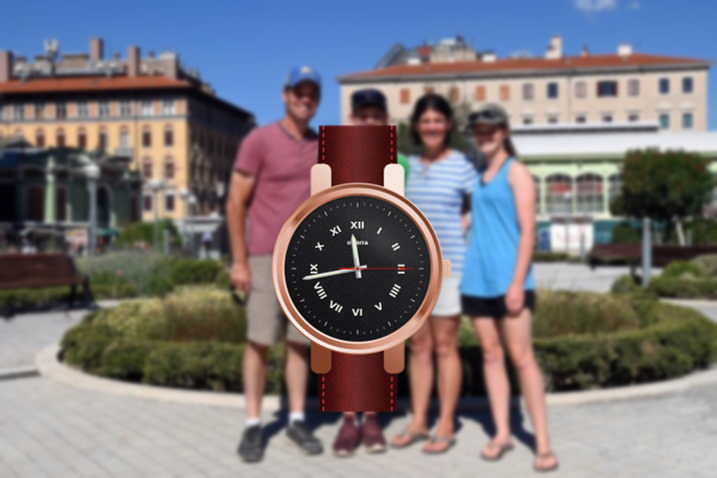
11:43:15
